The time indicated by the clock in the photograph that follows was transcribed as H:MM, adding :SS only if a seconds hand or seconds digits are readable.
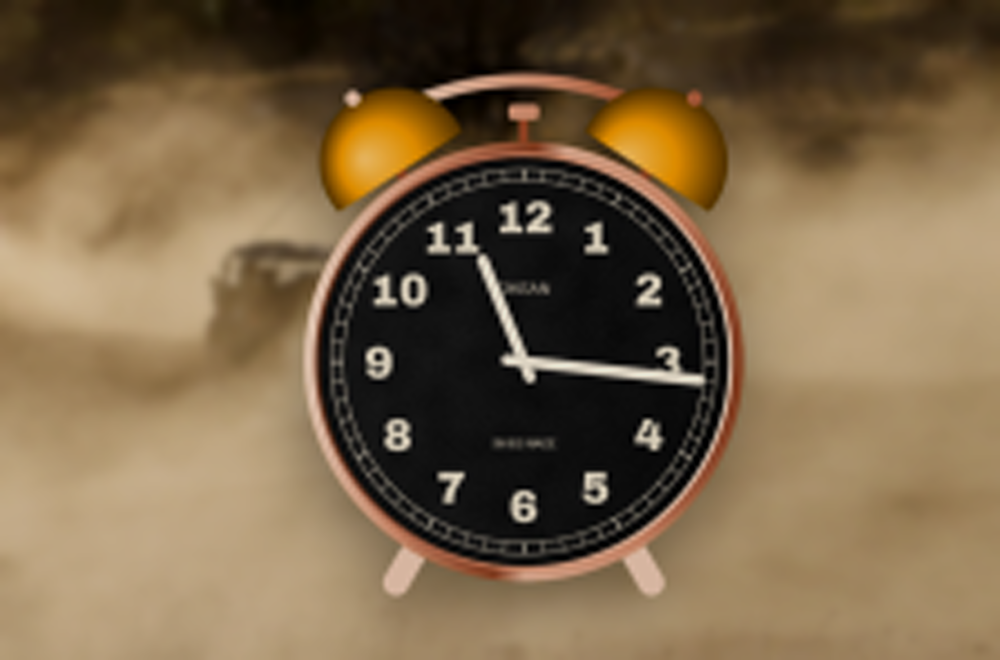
11:16
